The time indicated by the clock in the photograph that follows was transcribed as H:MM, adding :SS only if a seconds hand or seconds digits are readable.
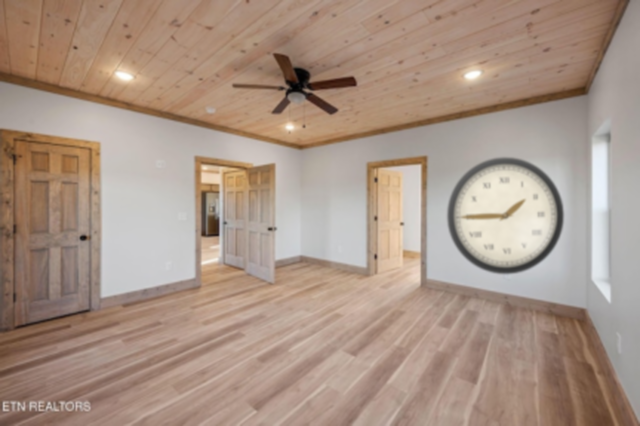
1:45
